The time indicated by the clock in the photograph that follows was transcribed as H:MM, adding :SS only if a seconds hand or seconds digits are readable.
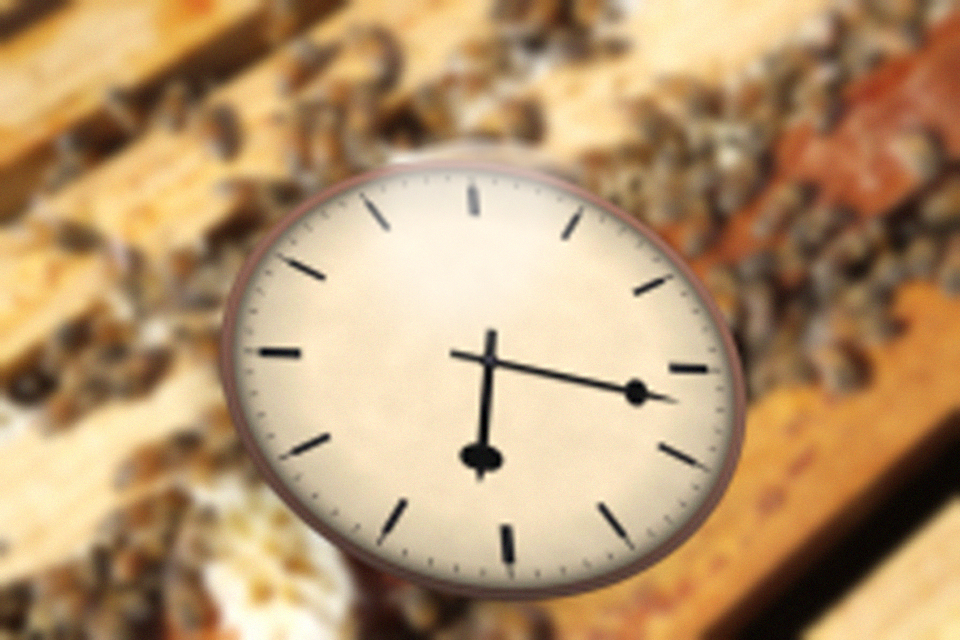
6:17
